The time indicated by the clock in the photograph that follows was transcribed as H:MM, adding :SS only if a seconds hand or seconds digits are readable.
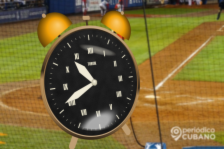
10:41
